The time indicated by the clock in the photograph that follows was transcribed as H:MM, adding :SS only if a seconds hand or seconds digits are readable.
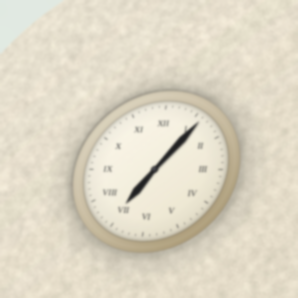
7:06
